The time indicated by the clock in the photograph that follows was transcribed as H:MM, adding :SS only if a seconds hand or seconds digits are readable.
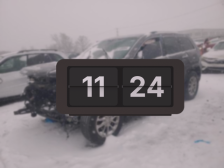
11:24
